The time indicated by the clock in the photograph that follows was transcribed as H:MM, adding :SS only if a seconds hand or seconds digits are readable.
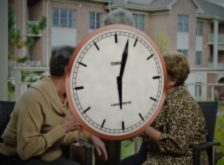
6:03
